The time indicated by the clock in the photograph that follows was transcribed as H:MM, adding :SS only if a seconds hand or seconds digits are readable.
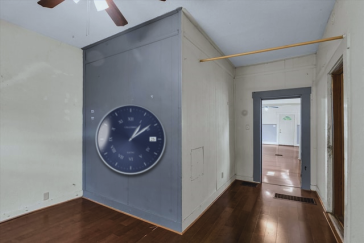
1:09
